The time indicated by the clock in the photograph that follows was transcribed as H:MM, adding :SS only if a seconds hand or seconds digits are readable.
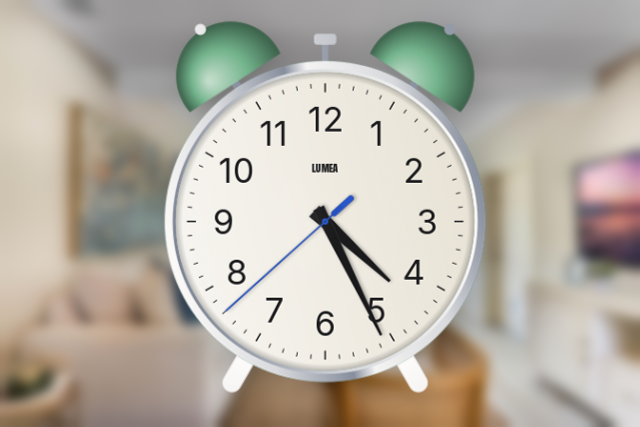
4:25:38
